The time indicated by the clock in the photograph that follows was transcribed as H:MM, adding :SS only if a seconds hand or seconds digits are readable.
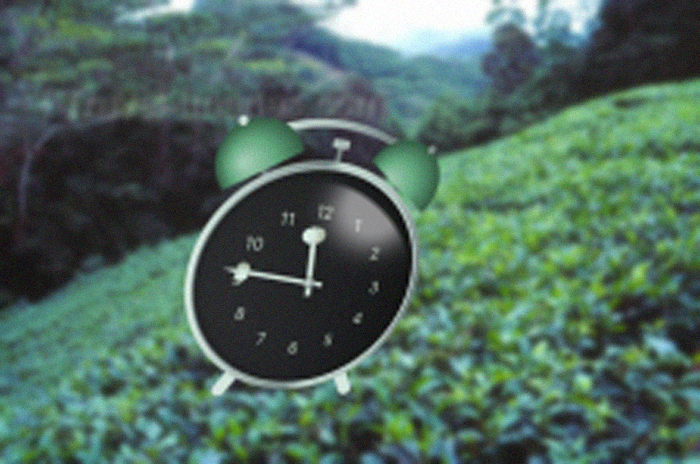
11:46
